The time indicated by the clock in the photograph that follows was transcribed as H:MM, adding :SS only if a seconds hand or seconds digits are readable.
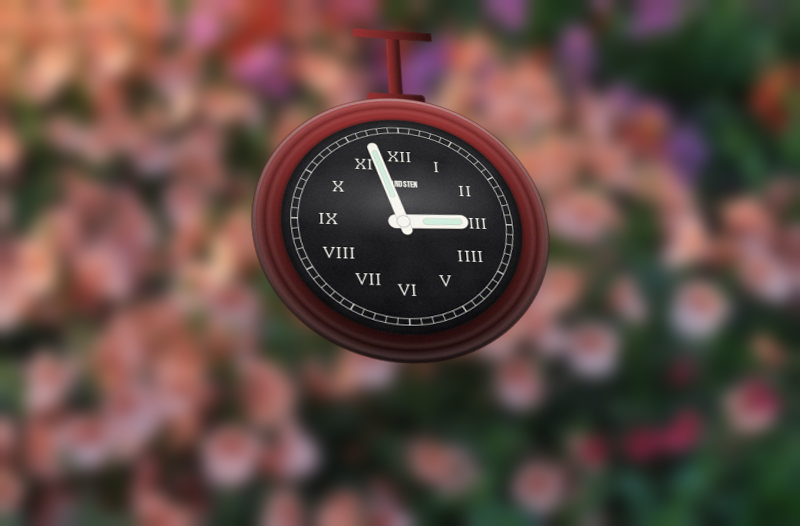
2:57
